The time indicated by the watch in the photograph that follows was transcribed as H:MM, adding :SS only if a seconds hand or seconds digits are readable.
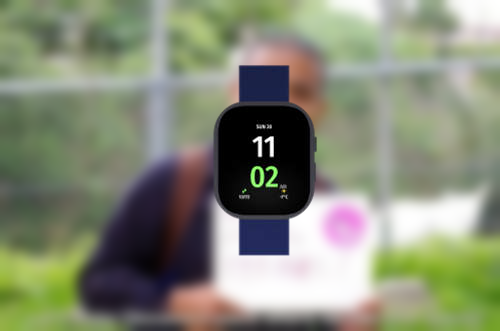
11:02
